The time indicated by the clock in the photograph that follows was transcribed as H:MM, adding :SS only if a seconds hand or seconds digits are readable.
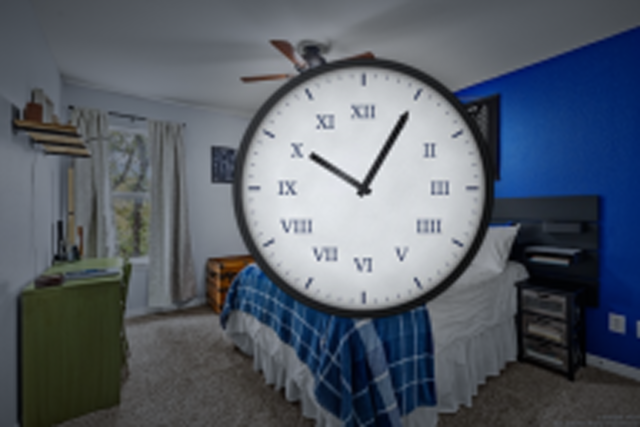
10:05
